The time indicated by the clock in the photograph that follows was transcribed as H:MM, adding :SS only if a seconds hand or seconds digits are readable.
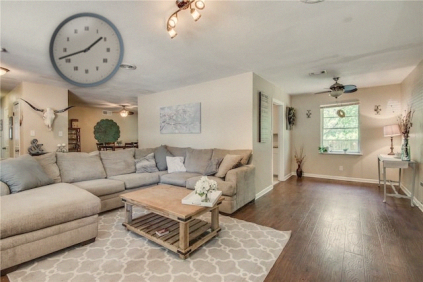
1:42
